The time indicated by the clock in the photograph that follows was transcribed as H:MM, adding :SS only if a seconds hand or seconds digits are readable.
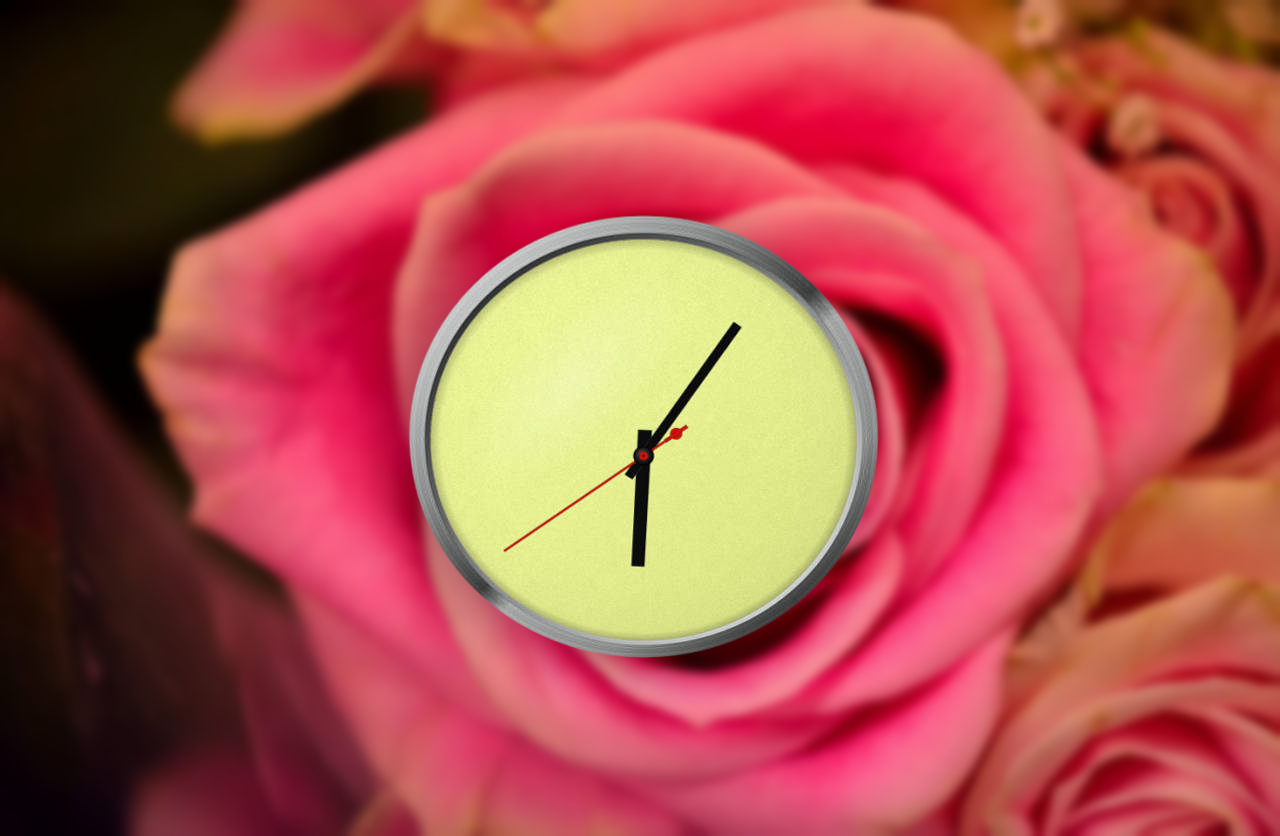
6:05:39
